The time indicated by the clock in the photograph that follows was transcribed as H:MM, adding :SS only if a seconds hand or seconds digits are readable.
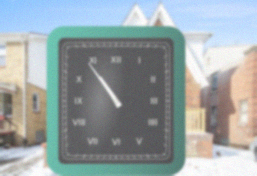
10:54
